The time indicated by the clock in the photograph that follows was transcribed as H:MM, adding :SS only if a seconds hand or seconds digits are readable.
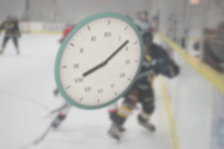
8:08
